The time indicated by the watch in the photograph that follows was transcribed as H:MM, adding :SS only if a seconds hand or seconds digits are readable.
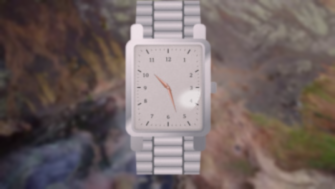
10:27
